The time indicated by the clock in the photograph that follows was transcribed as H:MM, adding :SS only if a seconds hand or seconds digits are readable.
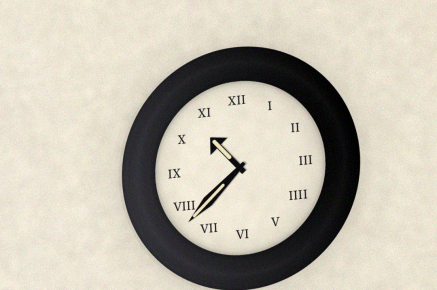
10:38
